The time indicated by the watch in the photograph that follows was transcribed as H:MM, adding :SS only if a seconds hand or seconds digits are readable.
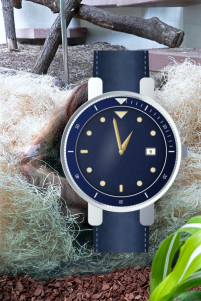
12:58
